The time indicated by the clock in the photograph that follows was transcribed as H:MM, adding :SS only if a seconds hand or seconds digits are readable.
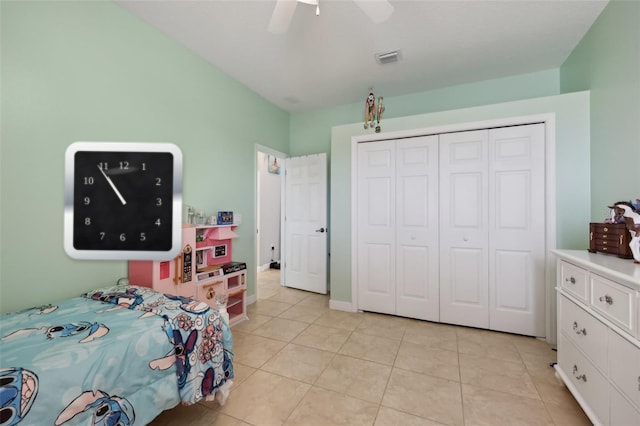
10:54
